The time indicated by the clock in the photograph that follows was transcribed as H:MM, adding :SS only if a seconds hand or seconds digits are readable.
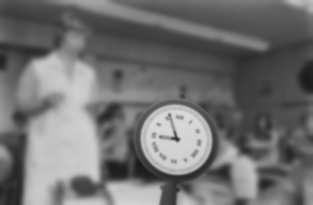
8:56
